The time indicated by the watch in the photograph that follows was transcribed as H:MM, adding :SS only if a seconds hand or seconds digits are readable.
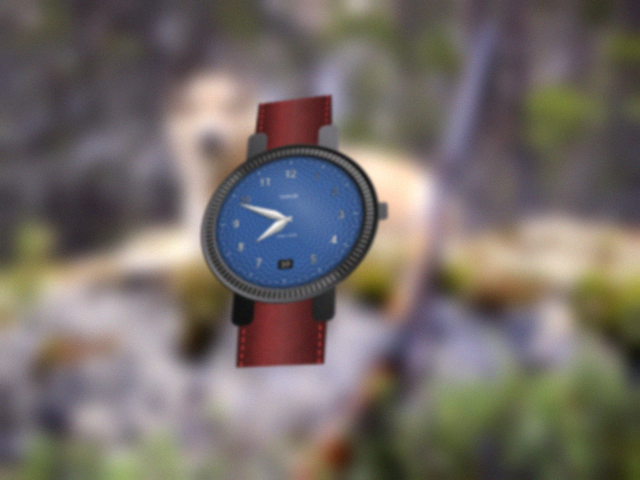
7:49
